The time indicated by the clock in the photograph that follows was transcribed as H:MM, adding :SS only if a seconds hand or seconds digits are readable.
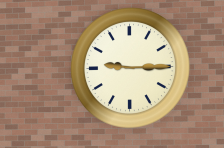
9:15
